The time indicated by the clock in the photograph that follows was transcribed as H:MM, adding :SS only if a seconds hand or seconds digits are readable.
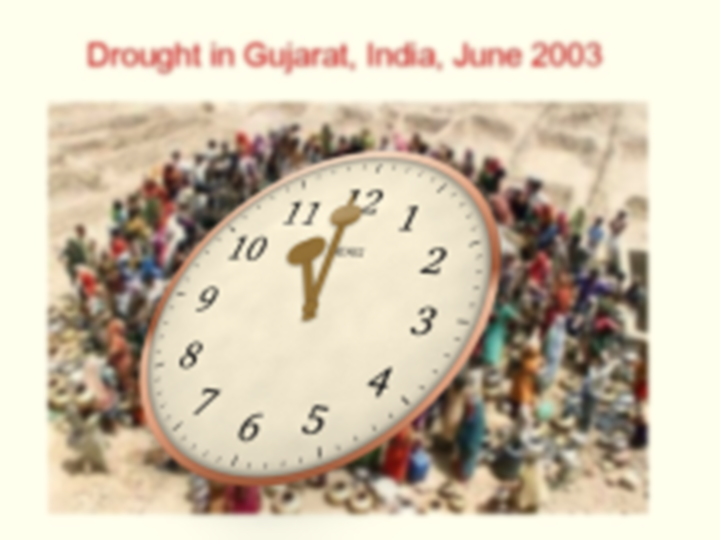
10:59
